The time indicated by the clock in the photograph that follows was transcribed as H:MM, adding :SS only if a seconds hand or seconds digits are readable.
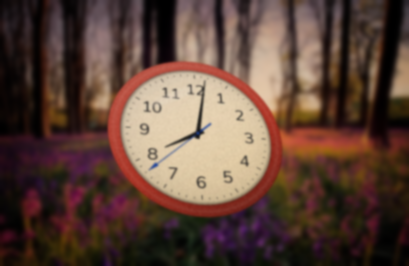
8:01:38
